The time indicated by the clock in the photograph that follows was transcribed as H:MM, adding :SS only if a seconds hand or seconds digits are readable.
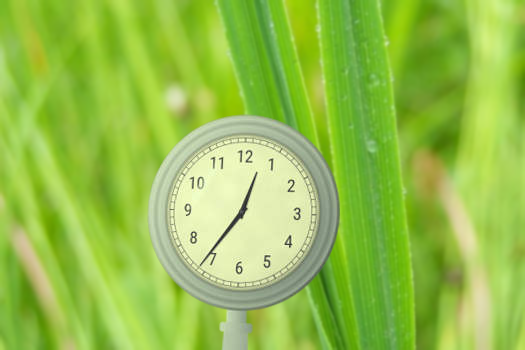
12:36
